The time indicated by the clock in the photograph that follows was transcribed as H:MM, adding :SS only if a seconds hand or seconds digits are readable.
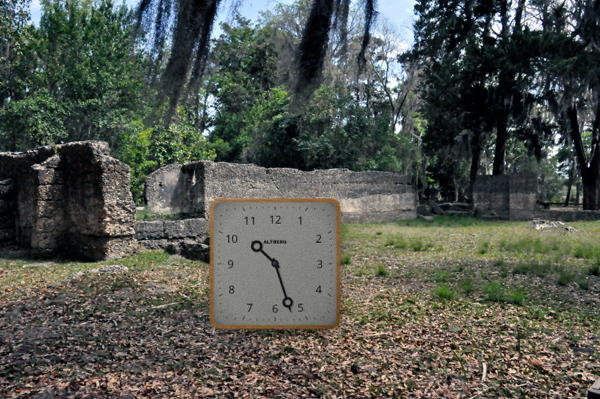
10:27
